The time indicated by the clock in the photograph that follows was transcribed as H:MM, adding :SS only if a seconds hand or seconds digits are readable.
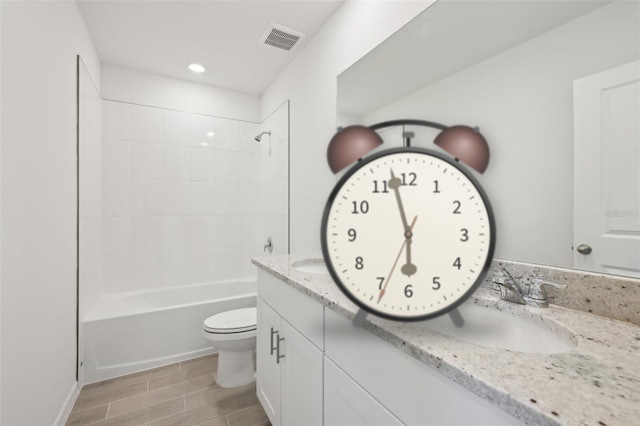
5:57:34
